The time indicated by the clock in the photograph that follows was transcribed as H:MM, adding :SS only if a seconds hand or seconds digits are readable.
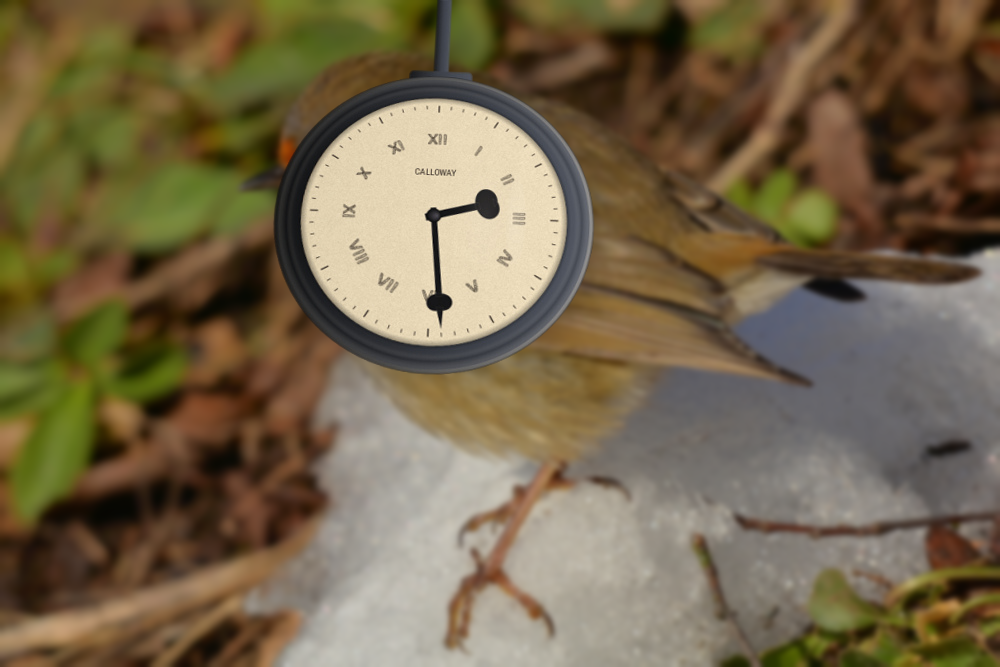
2:29
